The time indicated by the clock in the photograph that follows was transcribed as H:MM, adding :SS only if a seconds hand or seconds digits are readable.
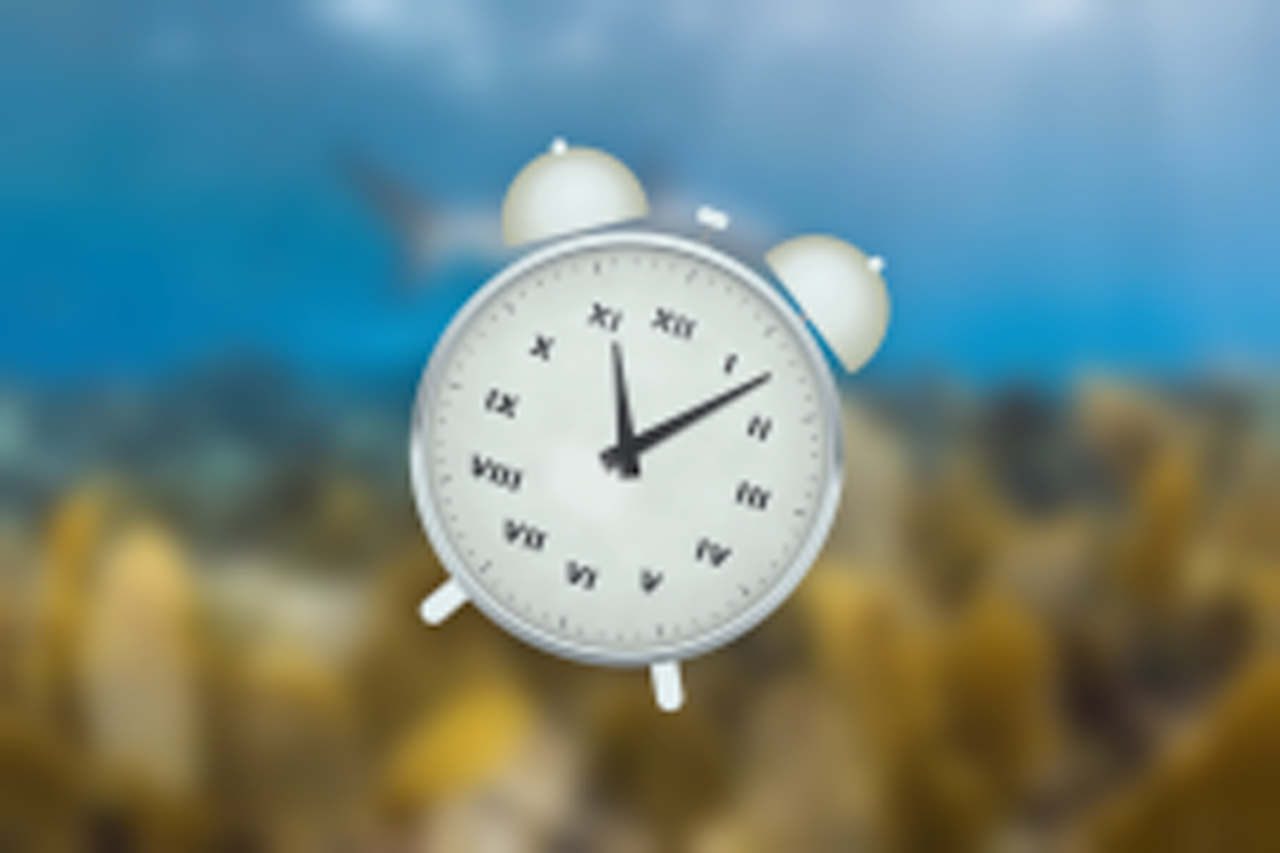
11:07
